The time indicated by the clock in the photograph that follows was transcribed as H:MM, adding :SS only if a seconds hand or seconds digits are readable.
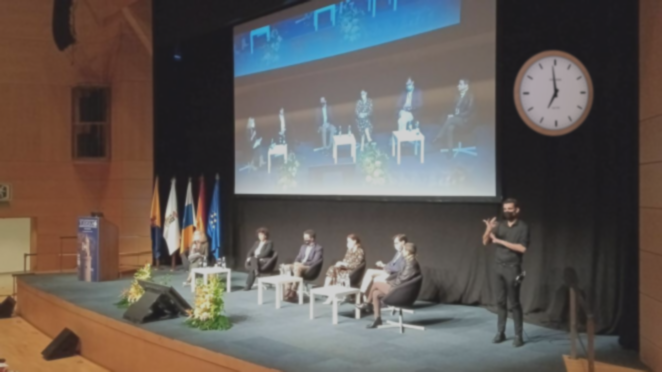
6:59
